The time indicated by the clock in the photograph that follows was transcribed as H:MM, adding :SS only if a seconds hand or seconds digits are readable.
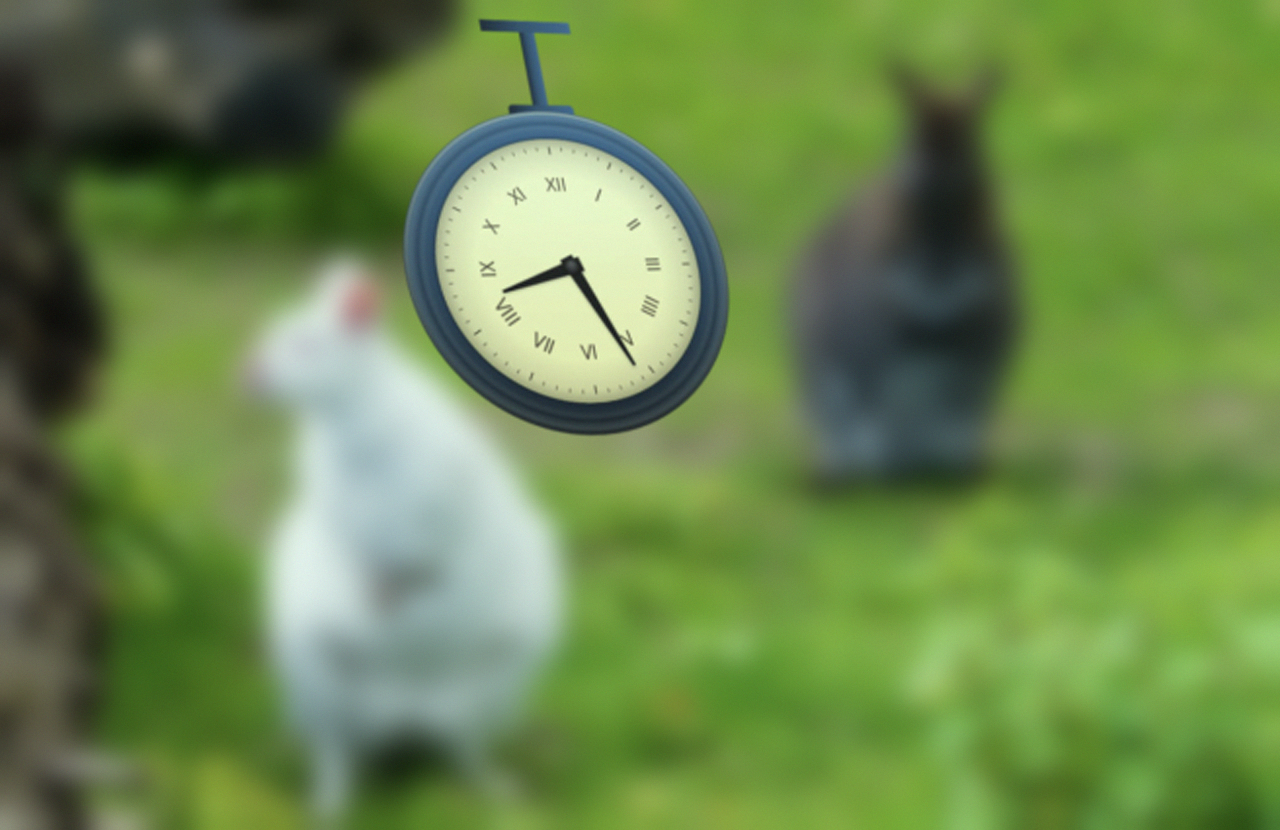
8:26
